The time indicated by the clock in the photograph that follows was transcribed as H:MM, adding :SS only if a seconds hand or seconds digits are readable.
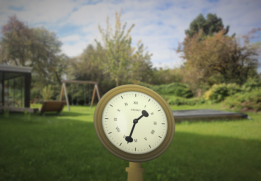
1:33
